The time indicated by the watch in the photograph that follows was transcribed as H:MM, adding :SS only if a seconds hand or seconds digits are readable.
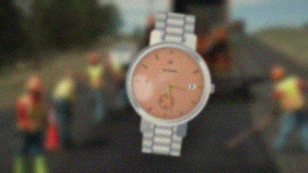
3:28
